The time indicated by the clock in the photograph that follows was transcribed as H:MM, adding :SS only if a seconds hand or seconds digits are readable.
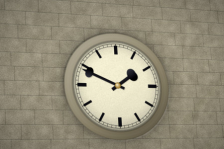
1:49
